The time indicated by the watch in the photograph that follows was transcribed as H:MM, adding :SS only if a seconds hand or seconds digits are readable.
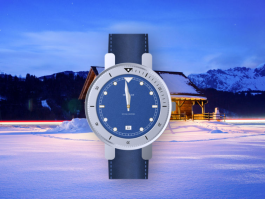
11:59
